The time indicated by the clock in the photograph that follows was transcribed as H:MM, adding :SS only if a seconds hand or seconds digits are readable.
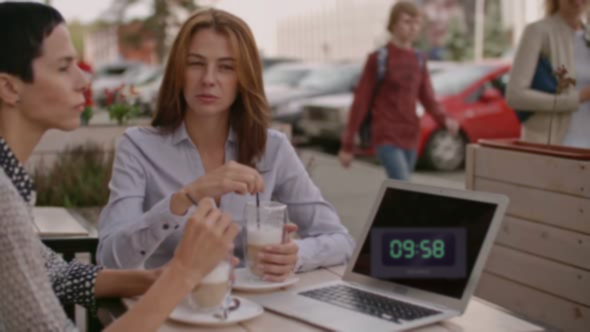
9:58
